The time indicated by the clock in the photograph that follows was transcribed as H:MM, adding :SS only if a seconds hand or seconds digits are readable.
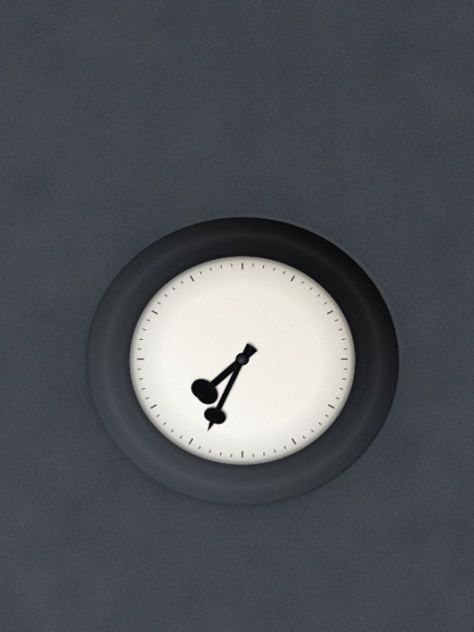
7:34
